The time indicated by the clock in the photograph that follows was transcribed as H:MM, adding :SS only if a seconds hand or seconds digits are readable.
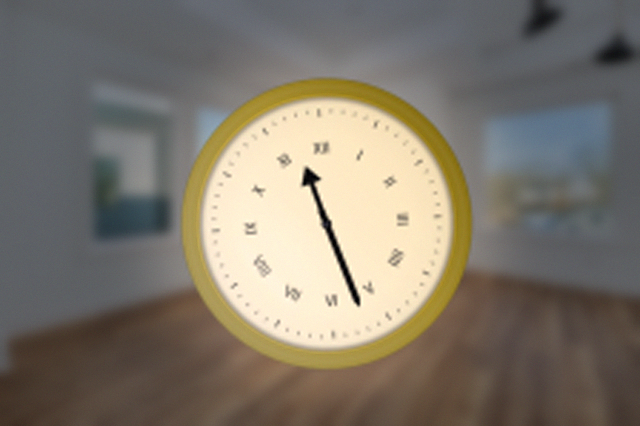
11:27
